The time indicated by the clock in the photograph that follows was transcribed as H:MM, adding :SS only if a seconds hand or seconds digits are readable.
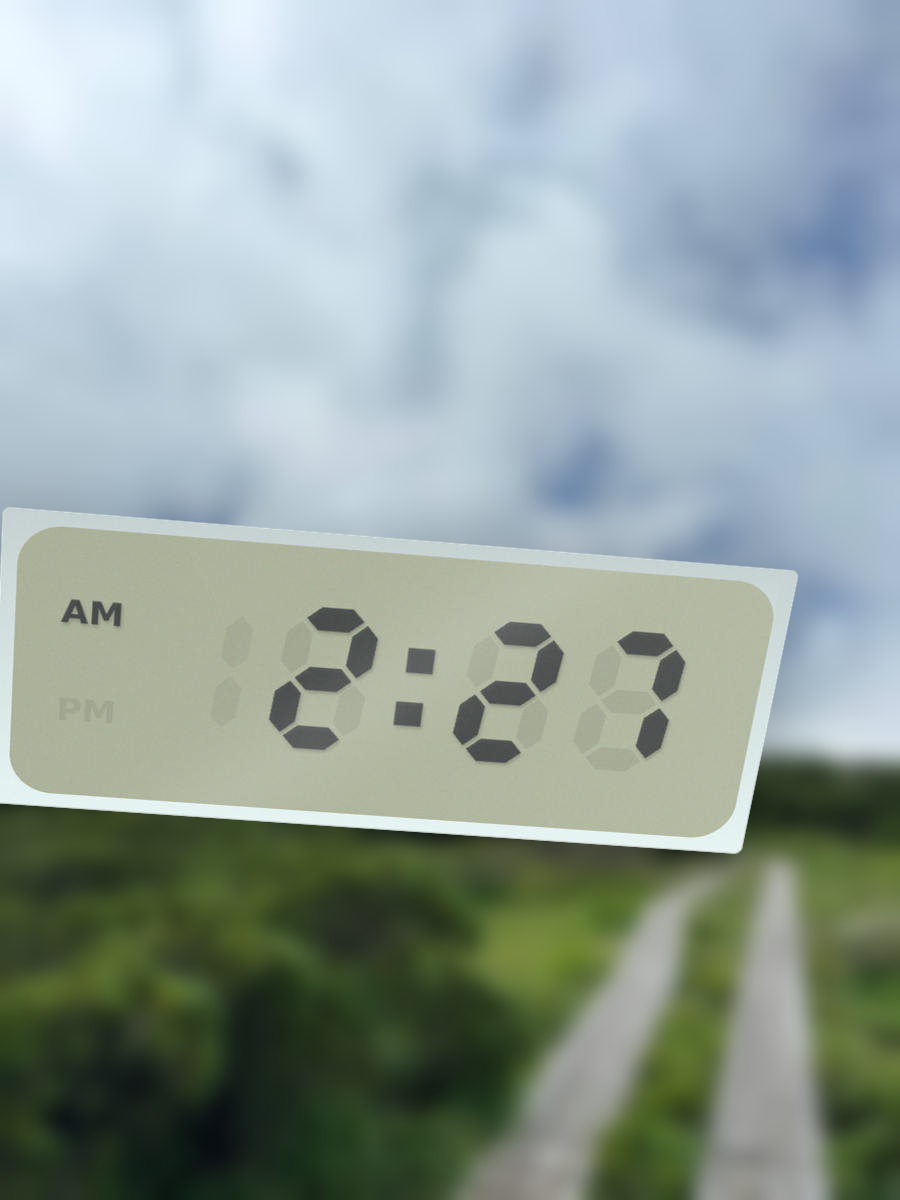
2:27
